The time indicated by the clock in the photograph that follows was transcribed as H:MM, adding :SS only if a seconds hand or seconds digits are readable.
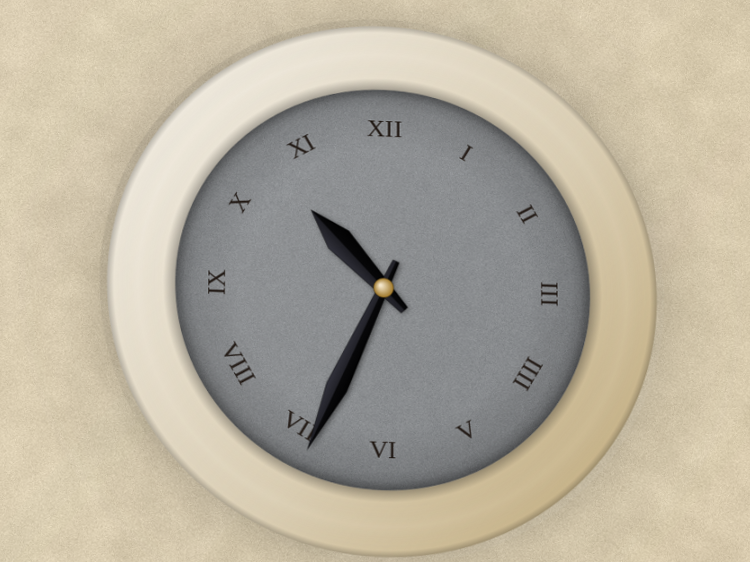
10:34
